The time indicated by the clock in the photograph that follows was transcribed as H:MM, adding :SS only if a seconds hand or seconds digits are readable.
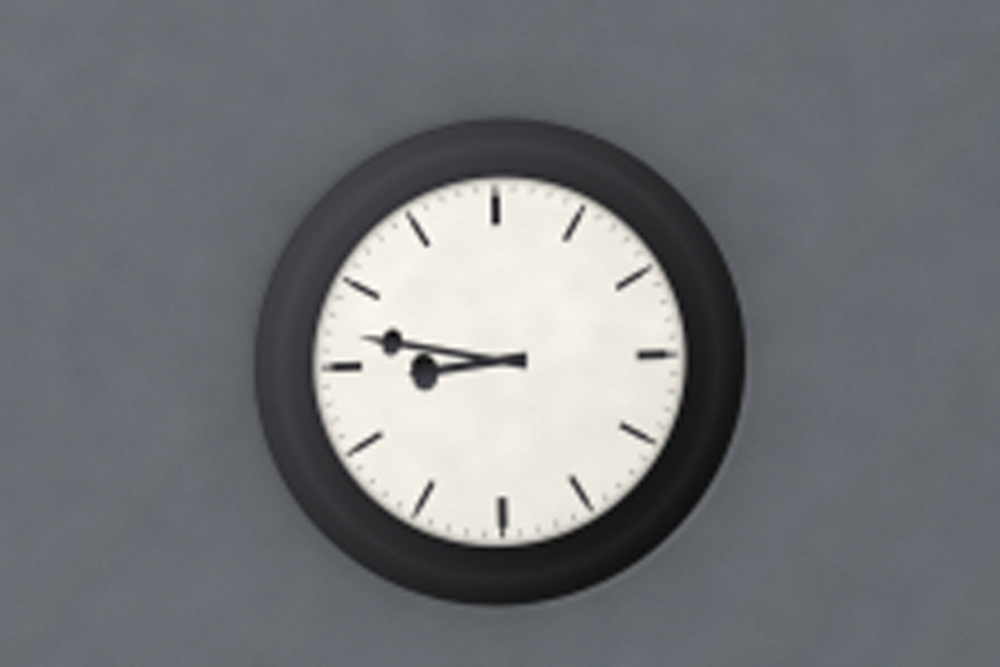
8:47
